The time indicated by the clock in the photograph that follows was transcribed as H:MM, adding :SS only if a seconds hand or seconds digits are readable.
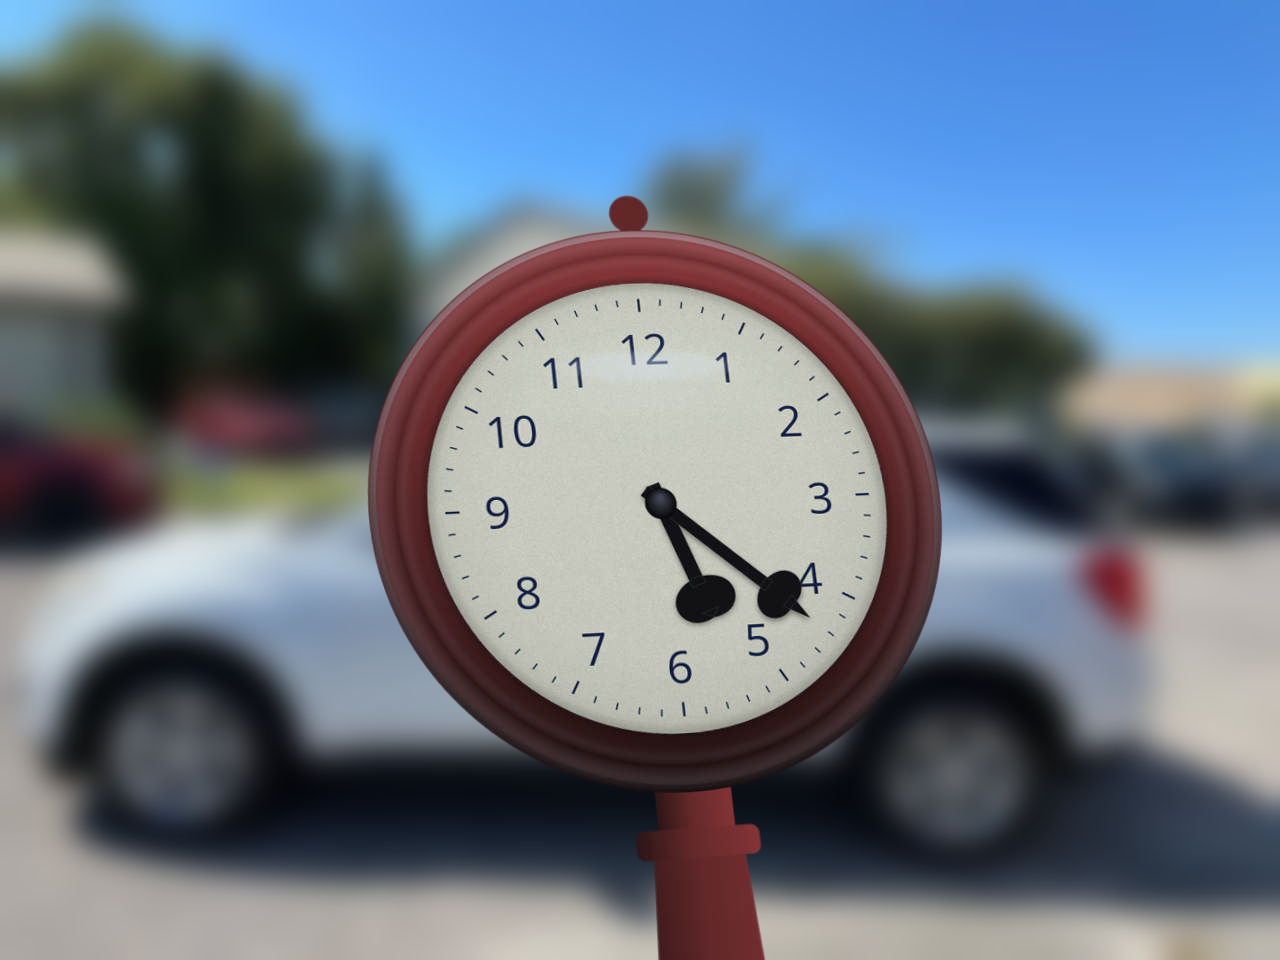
5:22
